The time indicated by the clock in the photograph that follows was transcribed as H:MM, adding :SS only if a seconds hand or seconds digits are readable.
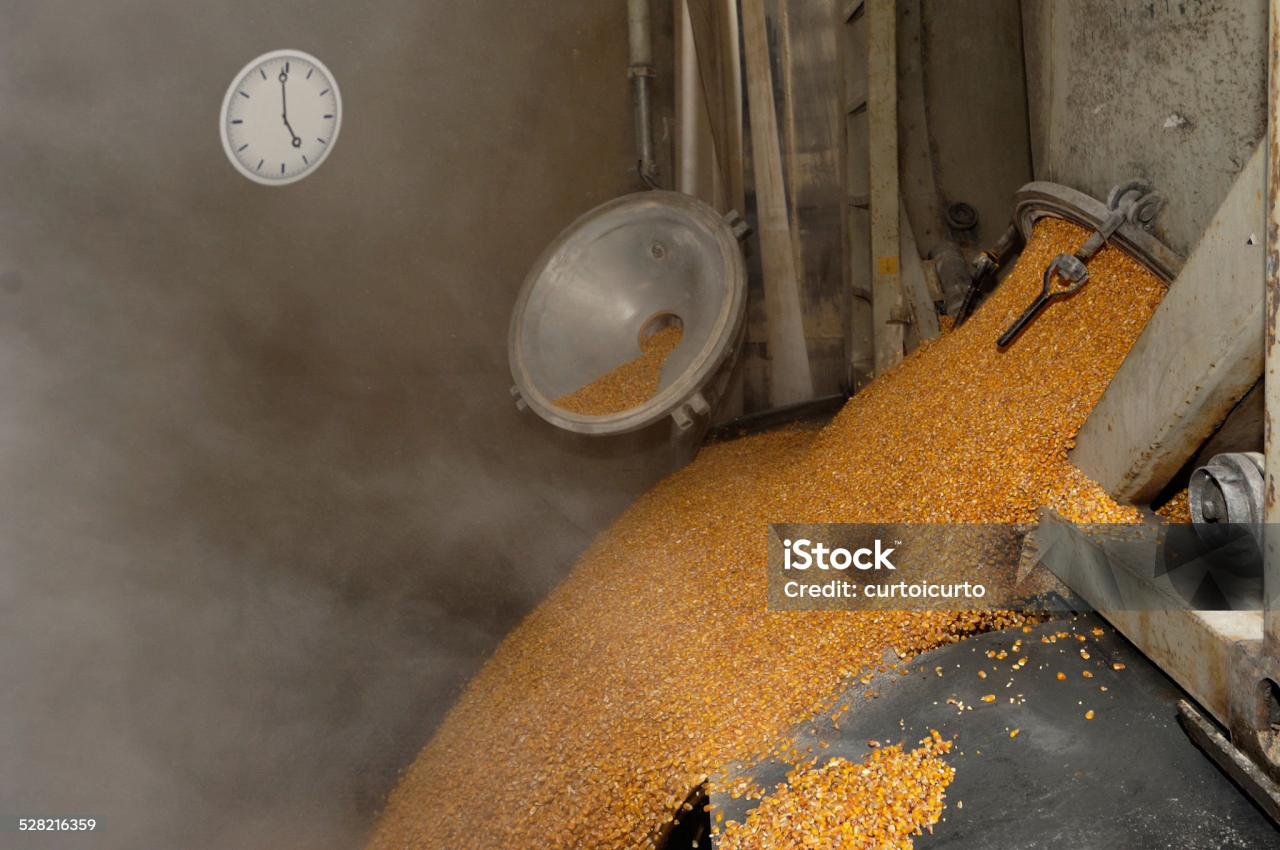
4:59
